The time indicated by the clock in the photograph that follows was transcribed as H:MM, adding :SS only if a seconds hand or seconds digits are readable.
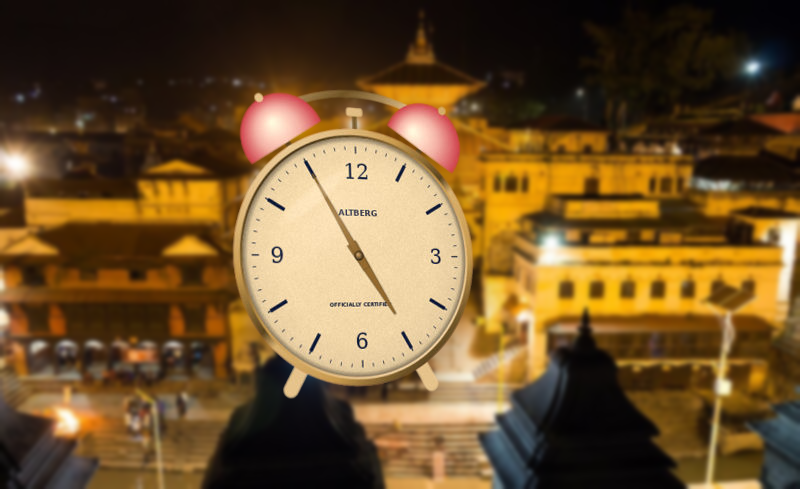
4:55
